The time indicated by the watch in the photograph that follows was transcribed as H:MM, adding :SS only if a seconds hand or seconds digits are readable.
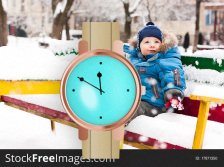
11:50
